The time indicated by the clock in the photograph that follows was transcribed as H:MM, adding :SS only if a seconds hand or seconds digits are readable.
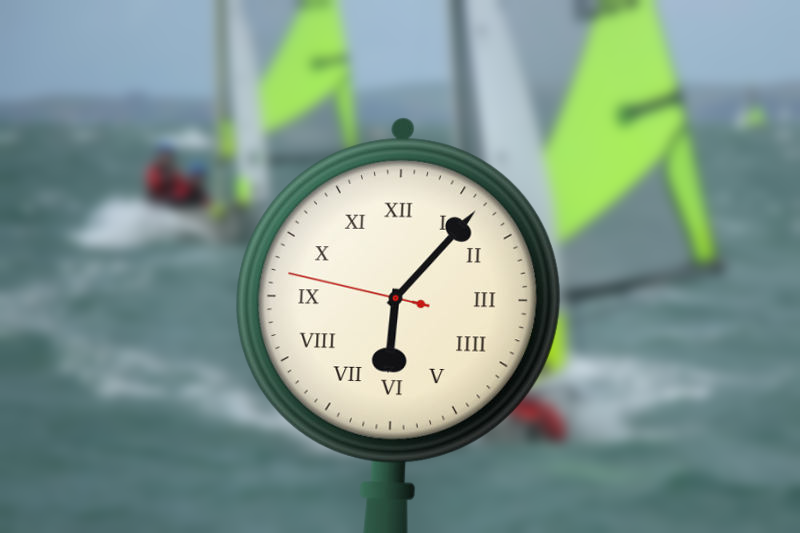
6:06:47
